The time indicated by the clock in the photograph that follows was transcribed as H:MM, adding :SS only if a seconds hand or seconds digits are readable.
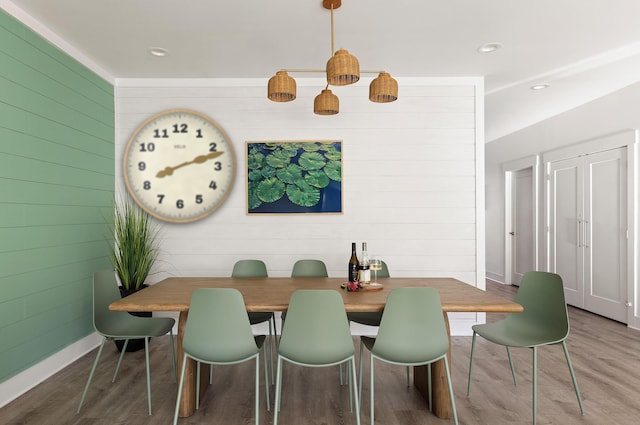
8:12
